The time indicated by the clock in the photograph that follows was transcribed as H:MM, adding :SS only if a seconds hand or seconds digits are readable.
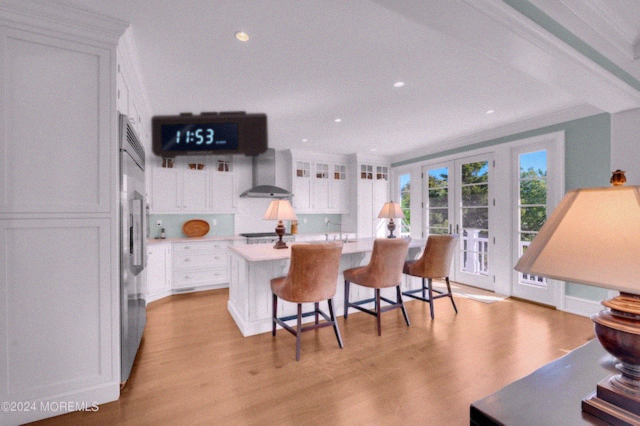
11:53
